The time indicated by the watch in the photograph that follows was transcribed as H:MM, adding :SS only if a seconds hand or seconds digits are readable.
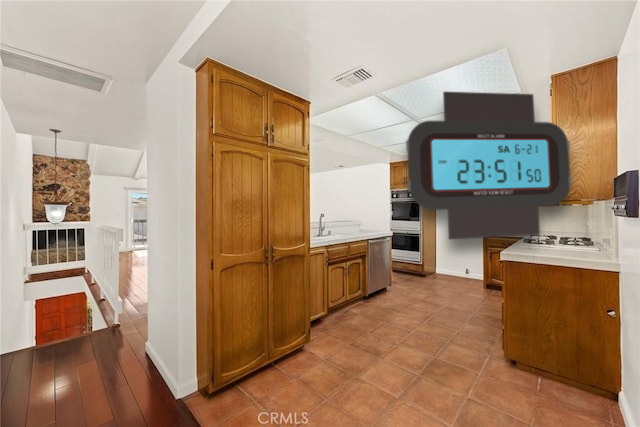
23:51:50
